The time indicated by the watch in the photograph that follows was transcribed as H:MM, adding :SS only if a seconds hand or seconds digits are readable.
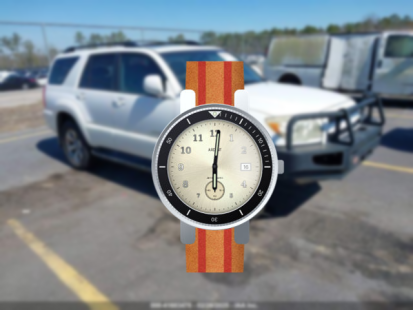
6:01
